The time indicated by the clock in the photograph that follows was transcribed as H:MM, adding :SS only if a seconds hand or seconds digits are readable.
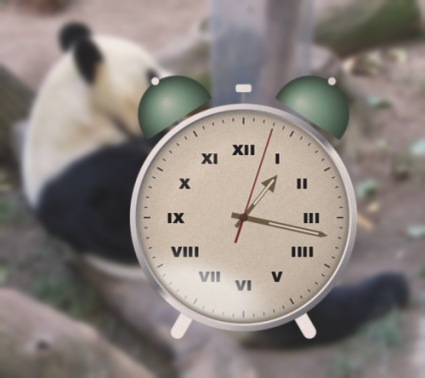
1:17:03
